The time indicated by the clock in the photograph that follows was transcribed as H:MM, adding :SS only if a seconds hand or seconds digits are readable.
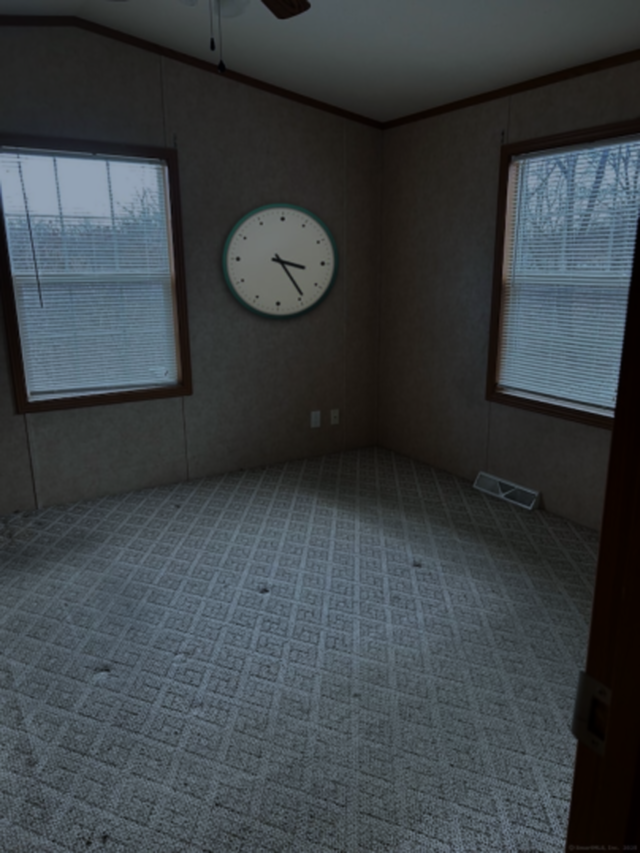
3:24
